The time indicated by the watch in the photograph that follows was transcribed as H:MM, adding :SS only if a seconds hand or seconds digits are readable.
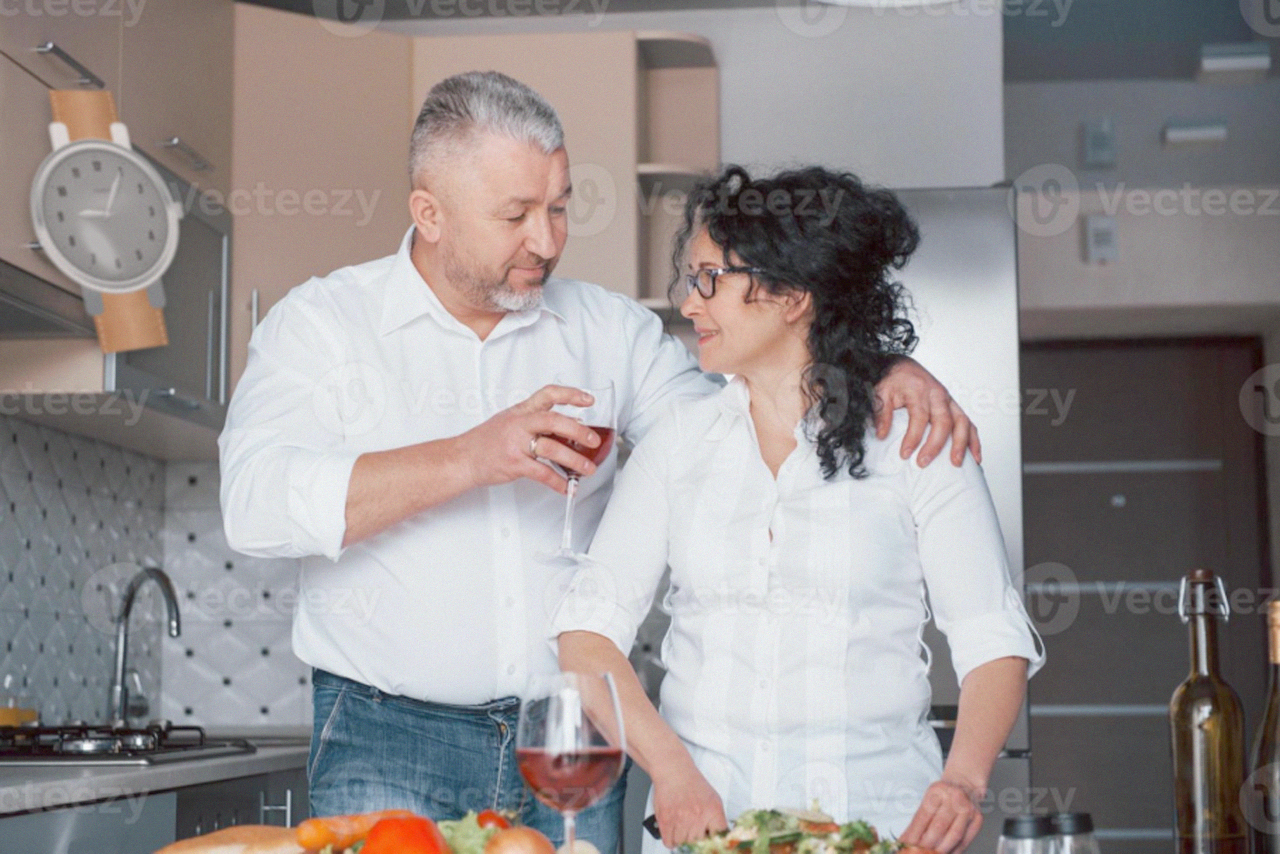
9:05
